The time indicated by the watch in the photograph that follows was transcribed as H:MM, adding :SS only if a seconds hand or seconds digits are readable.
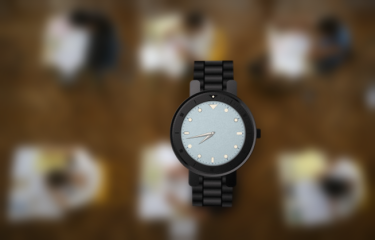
7:43
